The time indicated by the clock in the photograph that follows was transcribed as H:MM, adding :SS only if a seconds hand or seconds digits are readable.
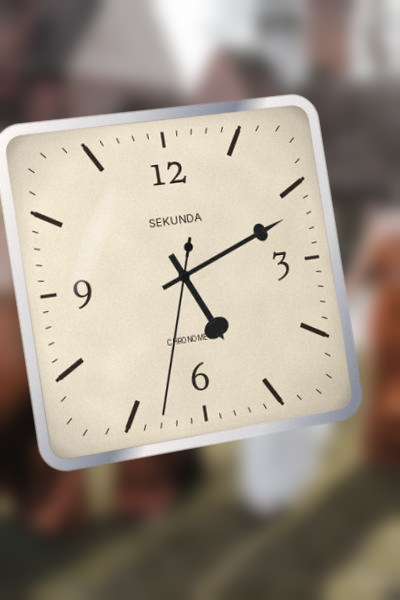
5:11:33
